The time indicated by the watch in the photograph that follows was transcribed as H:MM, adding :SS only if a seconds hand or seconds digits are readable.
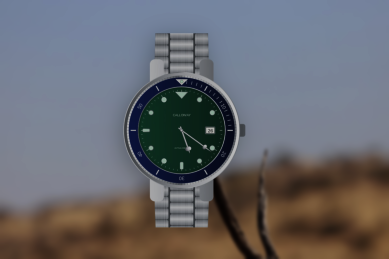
5:21
